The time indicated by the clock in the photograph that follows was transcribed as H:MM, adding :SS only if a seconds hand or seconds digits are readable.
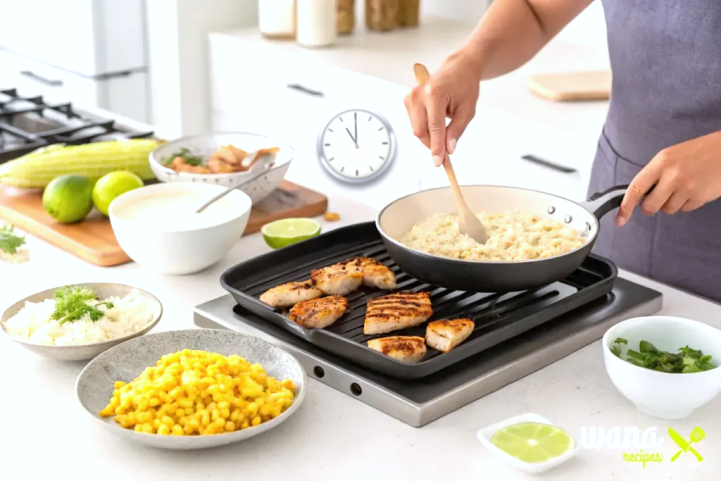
11:00
